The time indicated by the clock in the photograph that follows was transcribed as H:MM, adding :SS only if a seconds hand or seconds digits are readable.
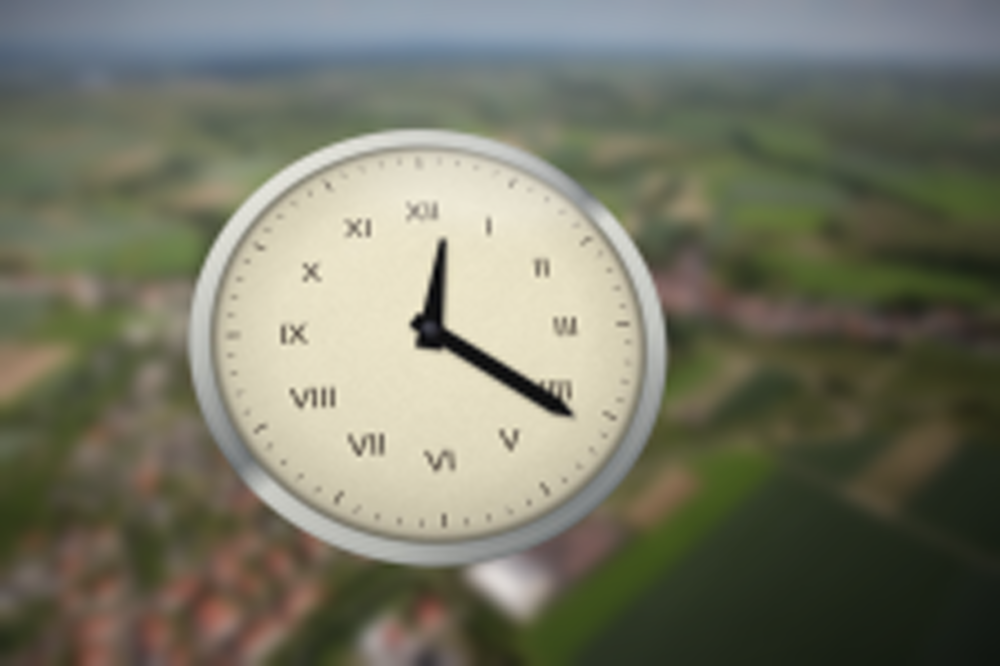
12:21
